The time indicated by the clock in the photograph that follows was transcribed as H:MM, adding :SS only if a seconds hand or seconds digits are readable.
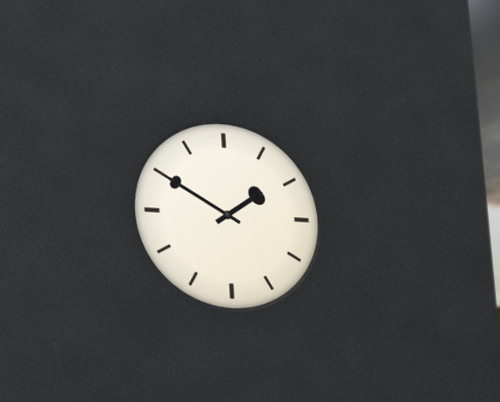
1:50
